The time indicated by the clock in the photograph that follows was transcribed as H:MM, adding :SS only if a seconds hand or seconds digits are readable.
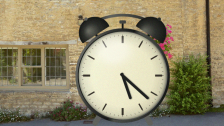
5:22
